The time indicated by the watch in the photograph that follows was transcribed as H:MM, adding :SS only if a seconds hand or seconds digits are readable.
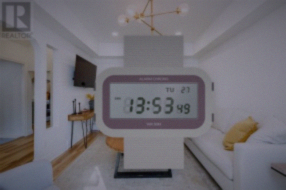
13:53:49
